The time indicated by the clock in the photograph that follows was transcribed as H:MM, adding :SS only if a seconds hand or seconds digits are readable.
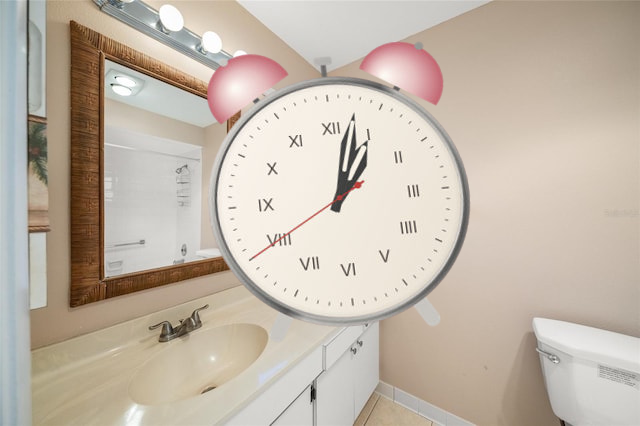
1:02:40
